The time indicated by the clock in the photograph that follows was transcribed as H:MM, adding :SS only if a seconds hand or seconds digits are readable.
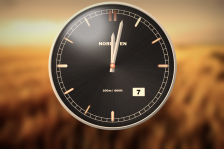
12:02
